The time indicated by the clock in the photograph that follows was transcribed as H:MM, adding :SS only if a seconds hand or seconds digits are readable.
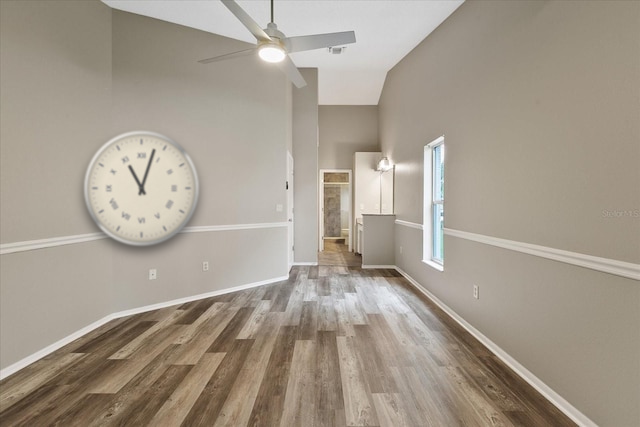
11:03
